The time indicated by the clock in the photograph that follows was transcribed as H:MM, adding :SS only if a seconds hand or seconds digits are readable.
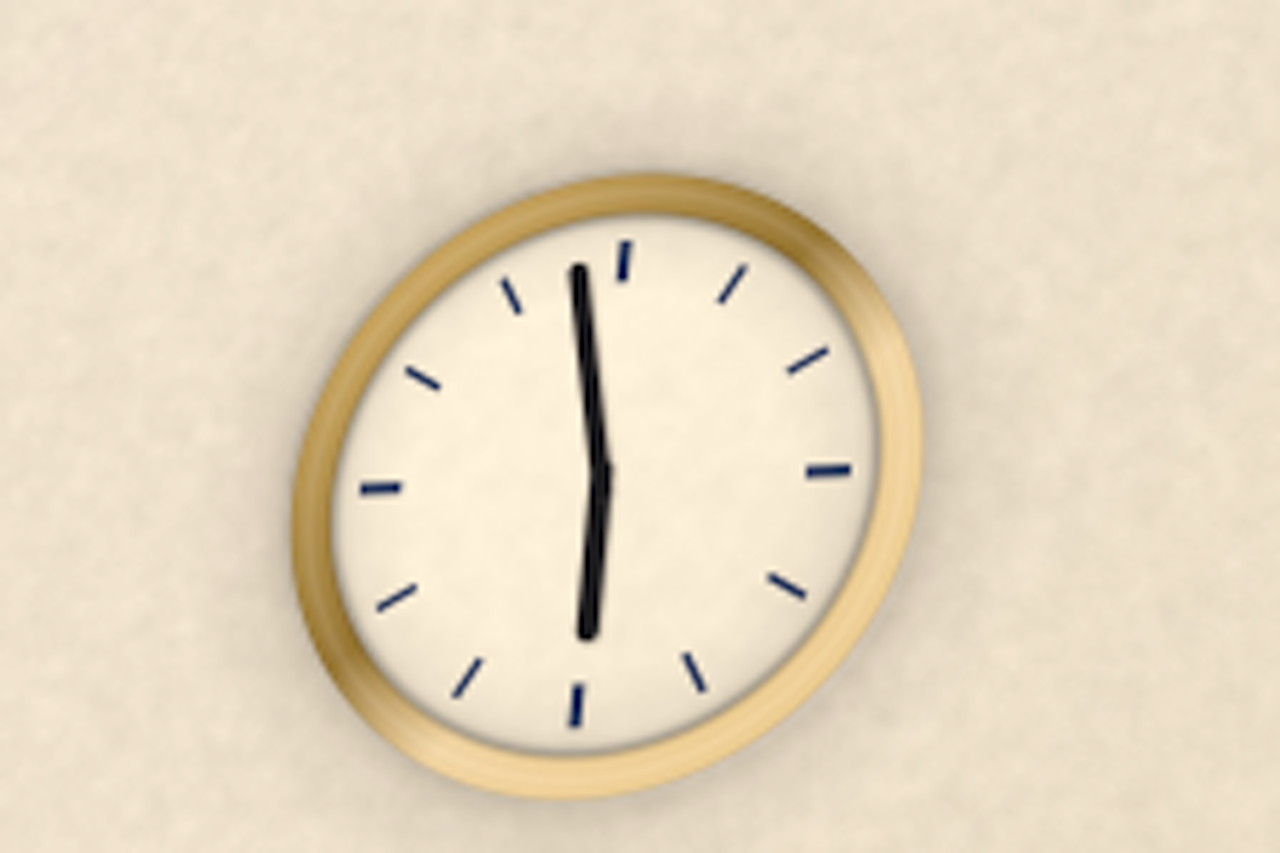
5:58
